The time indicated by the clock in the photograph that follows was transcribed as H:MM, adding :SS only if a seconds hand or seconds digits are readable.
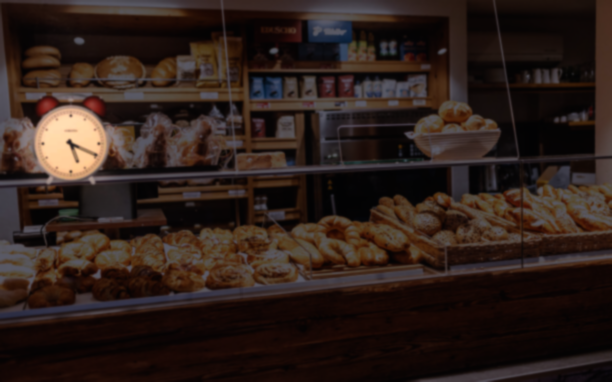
5:19
